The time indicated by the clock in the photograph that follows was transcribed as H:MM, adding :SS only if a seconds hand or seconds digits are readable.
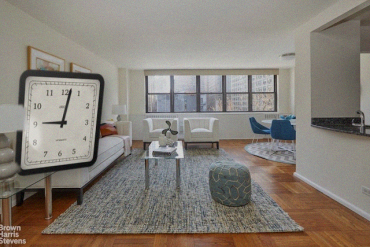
9:02
